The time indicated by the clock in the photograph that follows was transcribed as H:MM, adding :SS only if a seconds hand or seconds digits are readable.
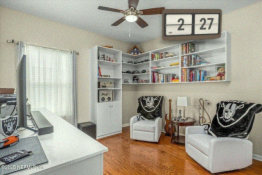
2:27
